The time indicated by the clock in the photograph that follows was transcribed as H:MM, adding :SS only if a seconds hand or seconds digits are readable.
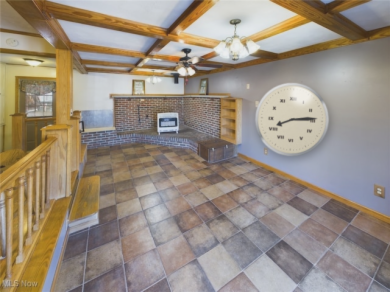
8:14
